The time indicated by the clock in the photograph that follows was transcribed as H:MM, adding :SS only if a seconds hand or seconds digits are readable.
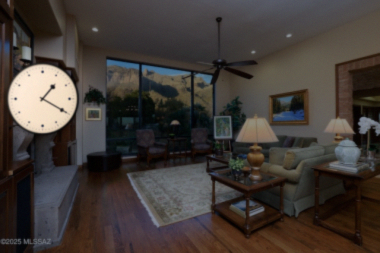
1:20
